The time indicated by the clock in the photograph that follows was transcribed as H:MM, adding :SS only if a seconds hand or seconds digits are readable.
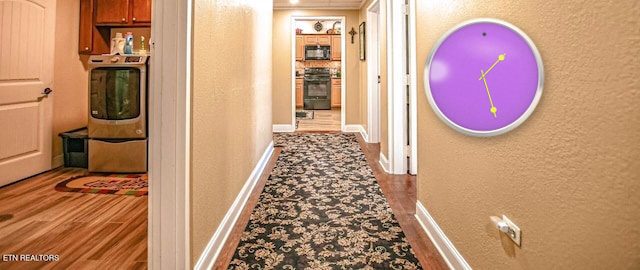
1:27
